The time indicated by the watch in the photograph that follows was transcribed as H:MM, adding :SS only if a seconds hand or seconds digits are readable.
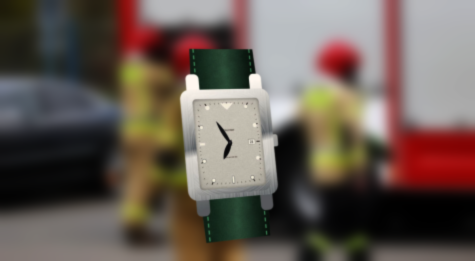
6:55
